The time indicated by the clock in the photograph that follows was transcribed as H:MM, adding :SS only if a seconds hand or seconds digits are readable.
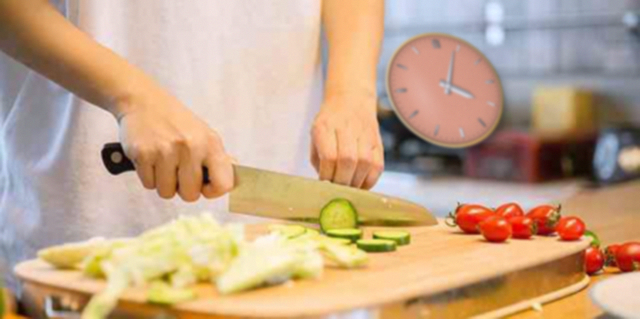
4:04
